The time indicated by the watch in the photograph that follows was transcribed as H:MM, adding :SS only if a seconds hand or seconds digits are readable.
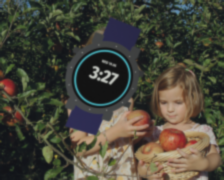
3:27
